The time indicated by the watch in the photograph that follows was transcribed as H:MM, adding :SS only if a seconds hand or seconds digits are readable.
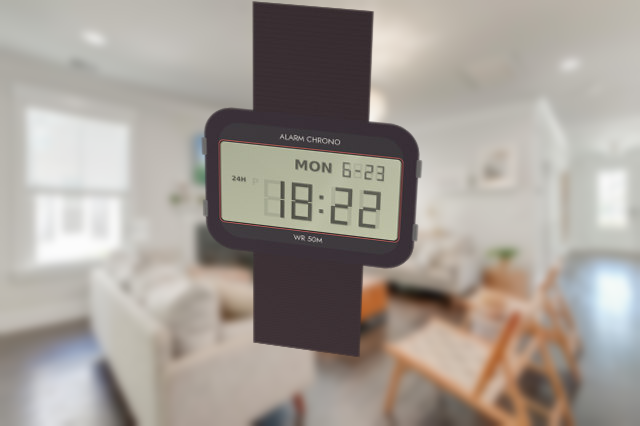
18:22
